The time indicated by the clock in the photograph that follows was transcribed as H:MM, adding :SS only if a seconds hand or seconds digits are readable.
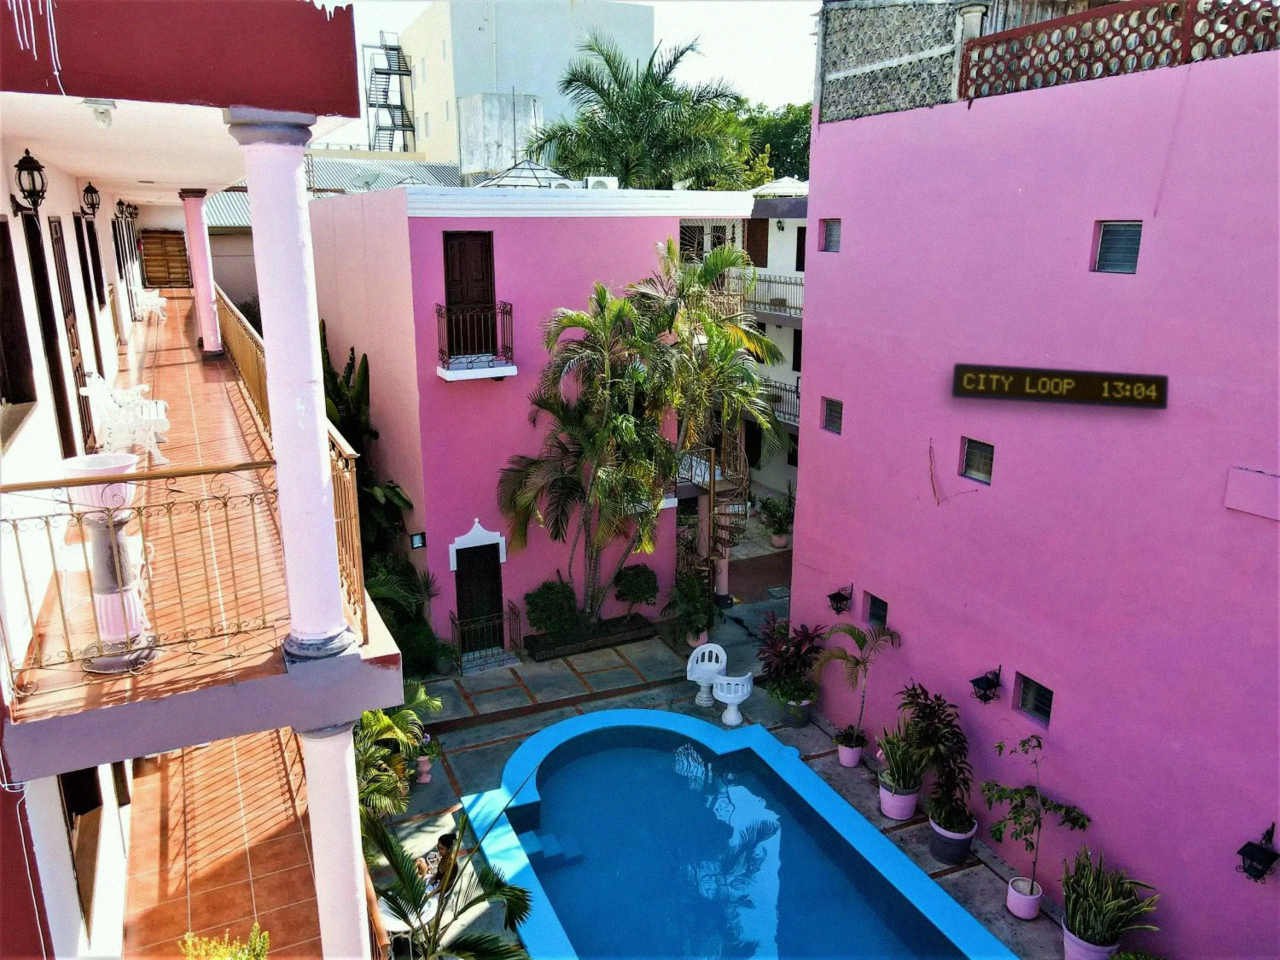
13:04
